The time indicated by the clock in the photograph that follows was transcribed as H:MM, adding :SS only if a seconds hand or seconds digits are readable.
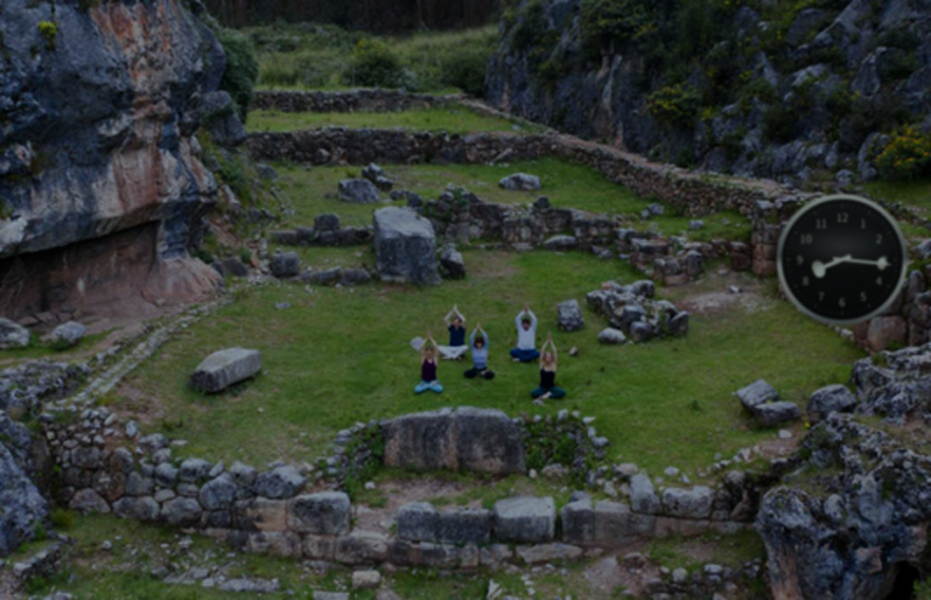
8:16
